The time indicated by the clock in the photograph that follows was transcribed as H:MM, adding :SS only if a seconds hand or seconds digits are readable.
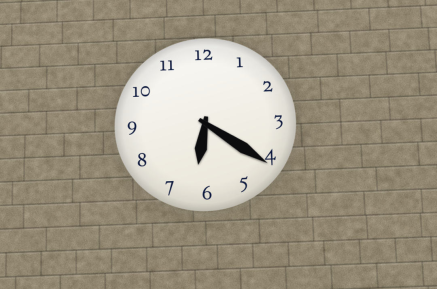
6:21
